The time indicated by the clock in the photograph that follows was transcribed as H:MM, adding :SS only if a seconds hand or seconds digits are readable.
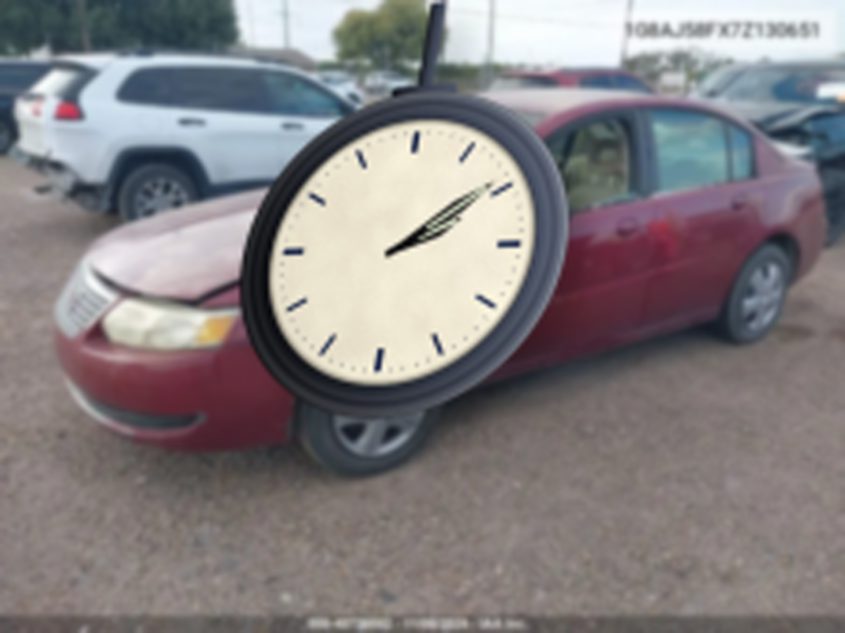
2:09
